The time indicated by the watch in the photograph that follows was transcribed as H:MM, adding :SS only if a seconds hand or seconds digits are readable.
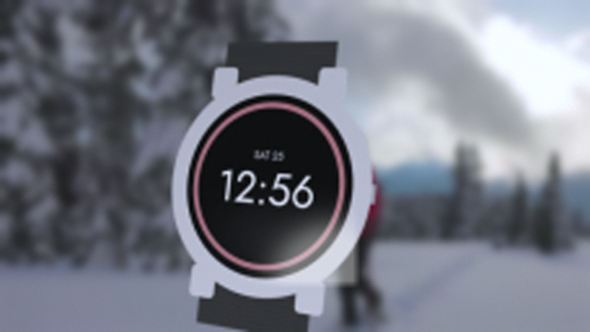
12:56
